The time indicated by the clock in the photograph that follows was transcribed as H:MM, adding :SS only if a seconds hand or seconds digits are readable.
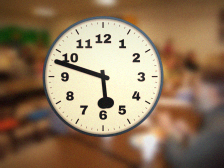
5:48
